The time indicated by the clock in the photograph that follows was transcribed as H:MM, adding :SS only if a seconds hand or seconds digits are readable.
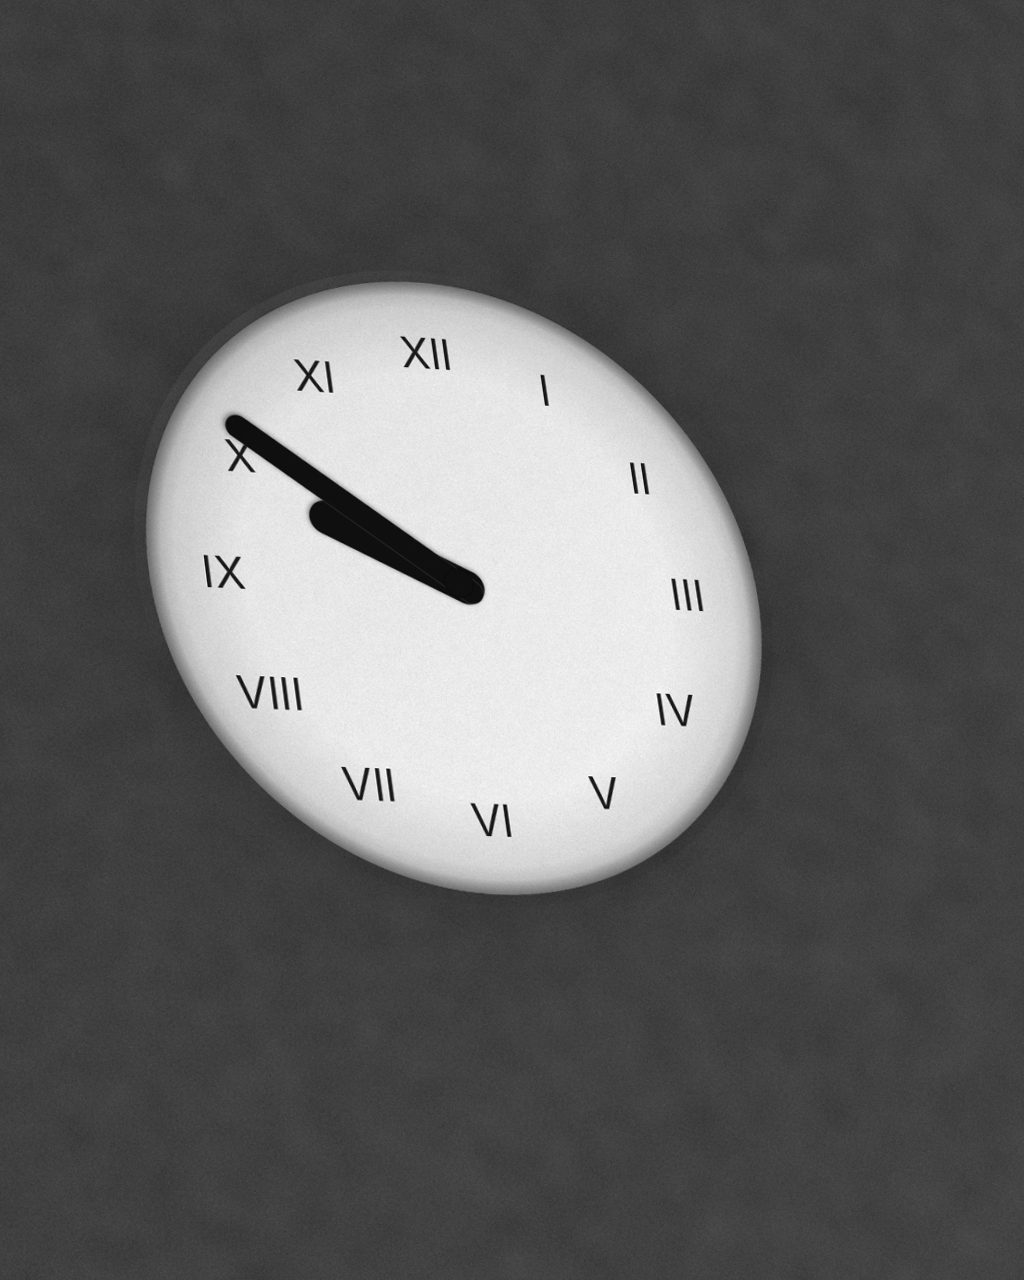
9:51
